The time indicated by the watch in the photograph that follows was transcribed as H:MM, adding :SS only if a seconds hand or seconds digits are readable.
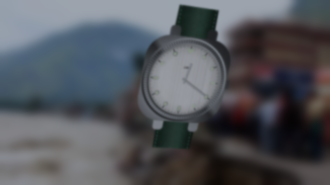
12:20
